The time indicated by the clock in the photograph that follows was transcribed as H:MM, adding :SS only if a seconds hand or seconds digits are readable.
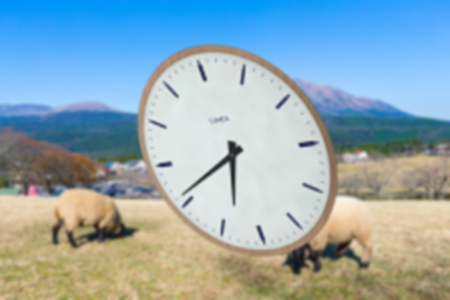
6:41
